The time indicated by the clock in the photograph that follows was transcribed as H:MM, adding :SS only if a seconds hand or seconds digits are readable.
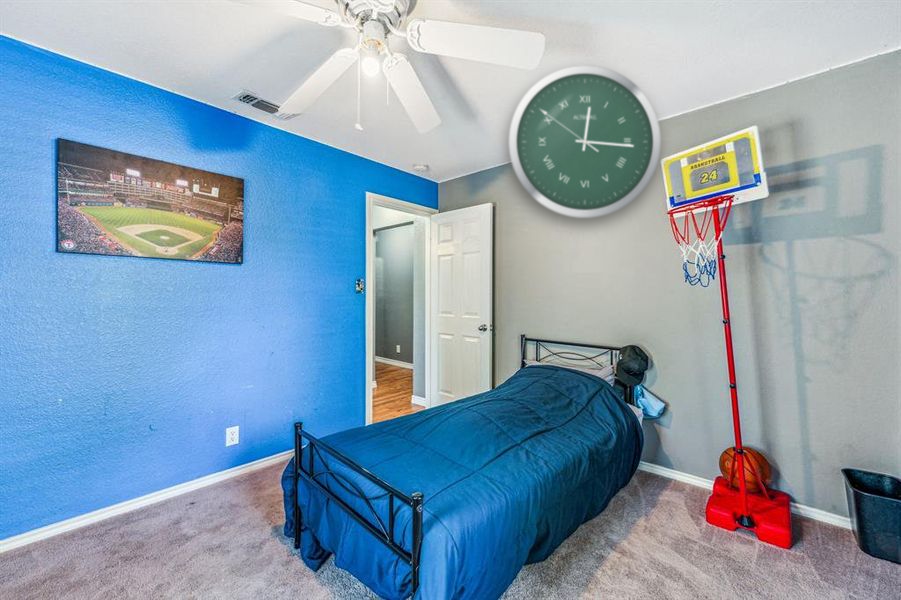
12:15:51
